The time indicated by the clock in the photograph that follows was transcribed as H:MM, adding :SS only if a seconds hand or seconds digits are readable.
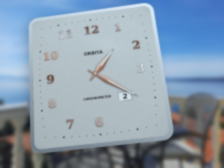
1:21
